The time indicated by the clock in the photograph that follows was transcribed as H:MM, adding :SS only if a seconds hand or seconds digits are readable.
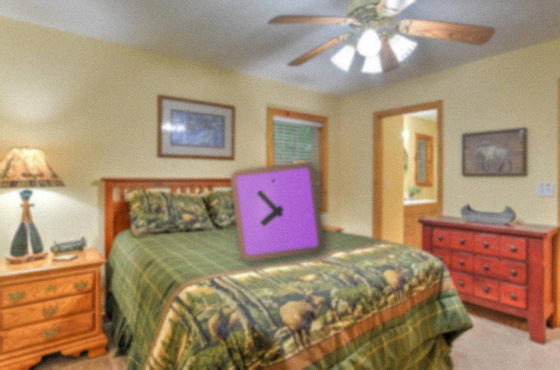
7:54
